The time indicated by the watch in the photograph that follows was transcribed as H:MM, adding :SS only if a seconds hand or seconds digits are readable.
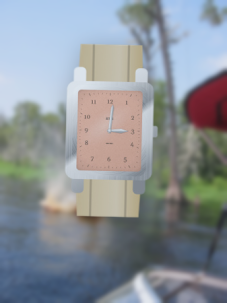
3:01
